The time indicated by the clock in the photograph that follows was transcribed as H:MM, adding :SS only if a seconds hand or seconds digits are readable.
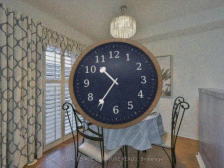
10:36
